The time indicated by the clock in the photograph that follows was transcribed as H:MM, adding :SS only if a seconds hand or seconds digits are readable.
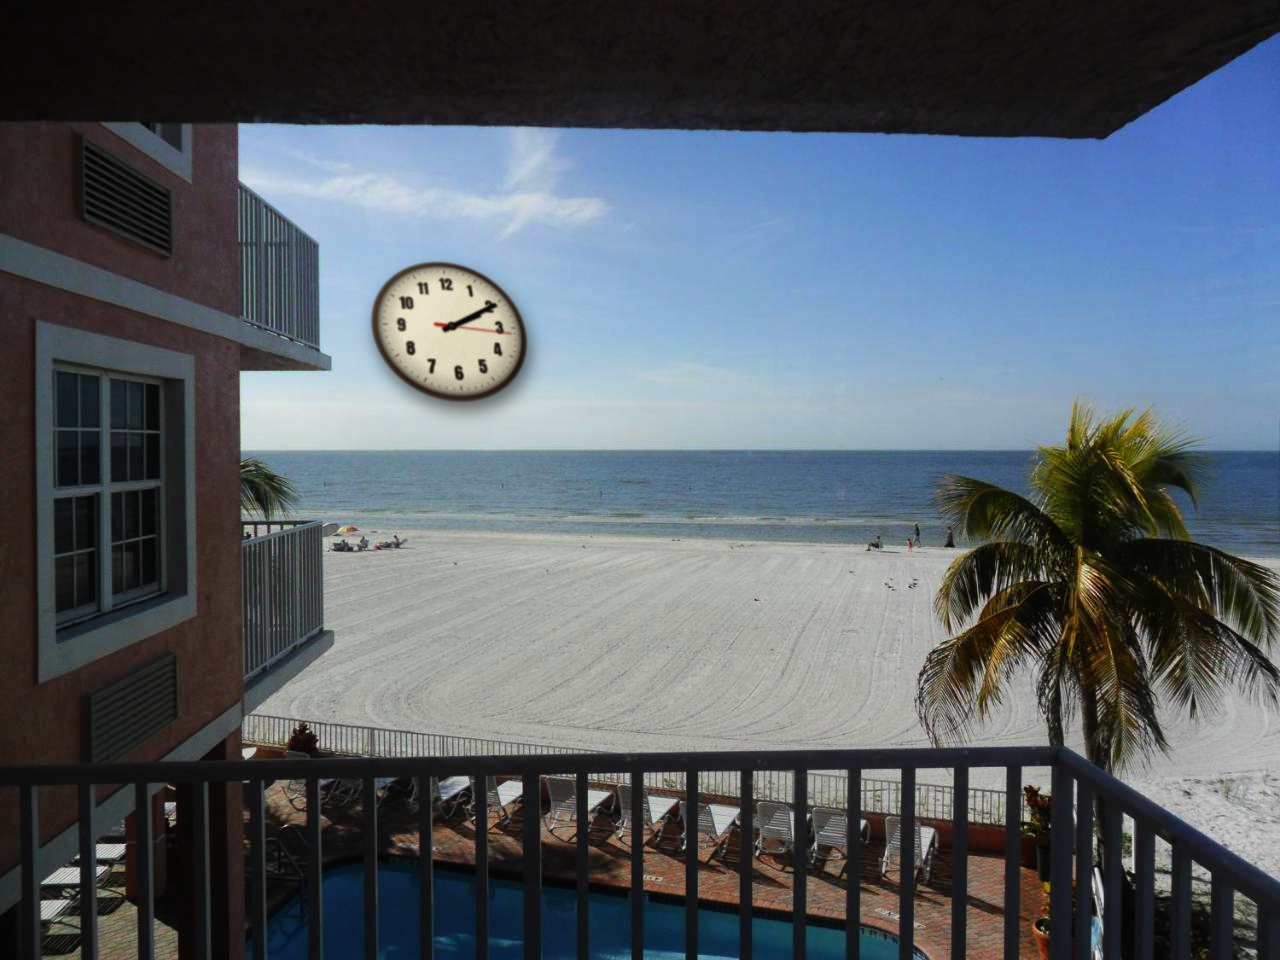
2:10:16
